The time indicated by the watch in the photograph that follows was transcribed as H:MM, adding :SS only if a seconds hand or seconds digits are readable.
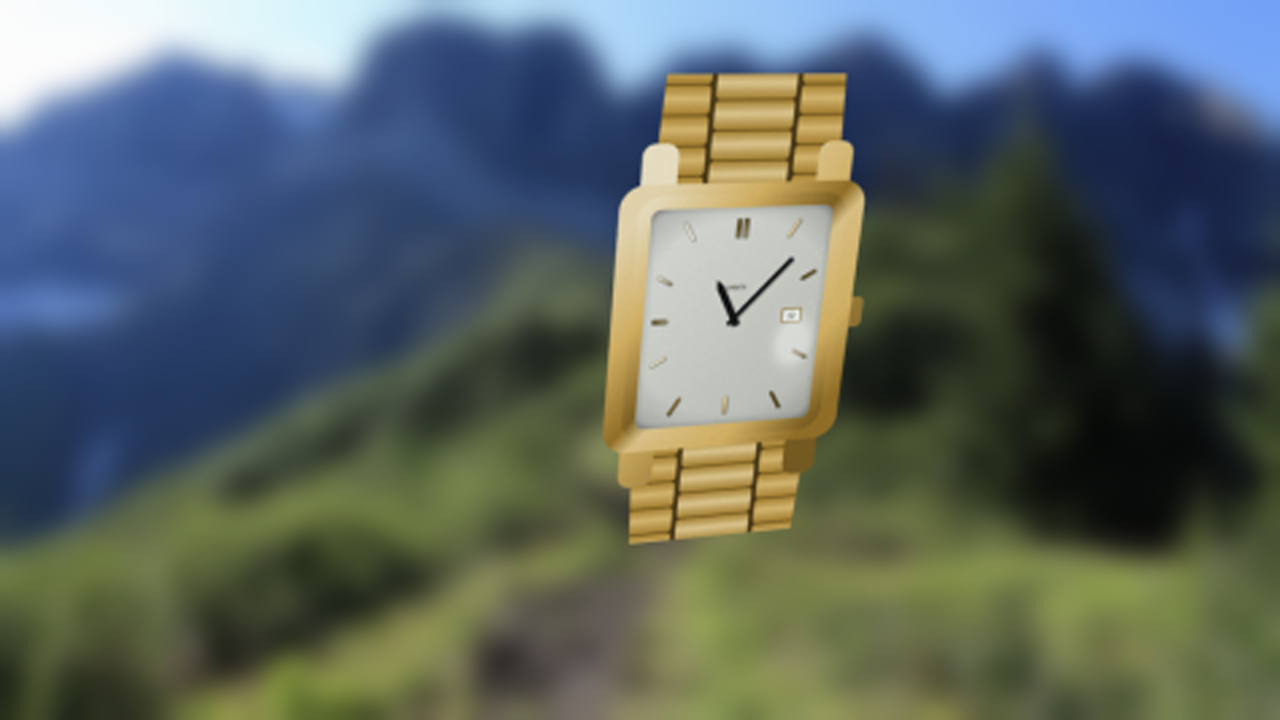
11:07
